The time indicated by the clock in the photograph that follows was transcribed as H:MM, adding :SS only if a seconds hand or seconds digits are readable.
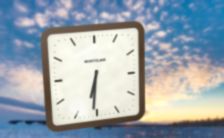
6:31
